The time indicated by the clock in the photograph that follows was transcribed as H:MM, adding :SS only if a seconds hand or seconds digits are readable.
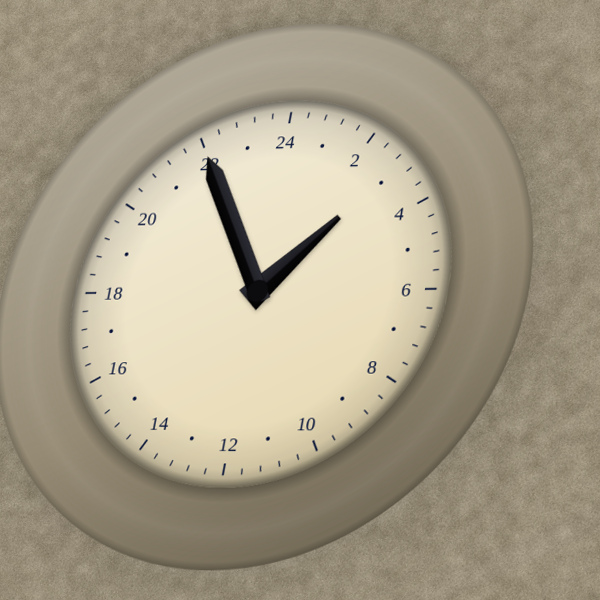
2:55
